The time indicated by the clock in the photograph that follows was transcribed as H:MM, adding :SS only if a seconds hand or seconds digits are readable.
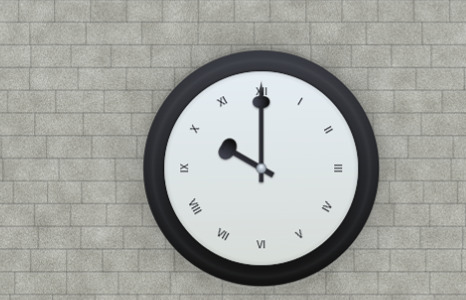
10:00
